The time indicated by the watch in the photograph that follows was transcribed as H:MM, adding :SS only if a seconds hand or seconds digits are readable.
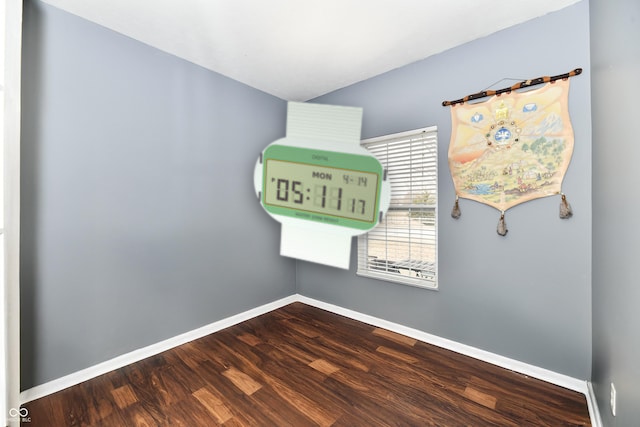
5:11:17
